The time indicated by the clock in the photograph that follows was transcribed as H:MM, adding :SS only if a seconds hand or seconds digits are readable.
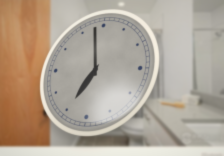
6:58
